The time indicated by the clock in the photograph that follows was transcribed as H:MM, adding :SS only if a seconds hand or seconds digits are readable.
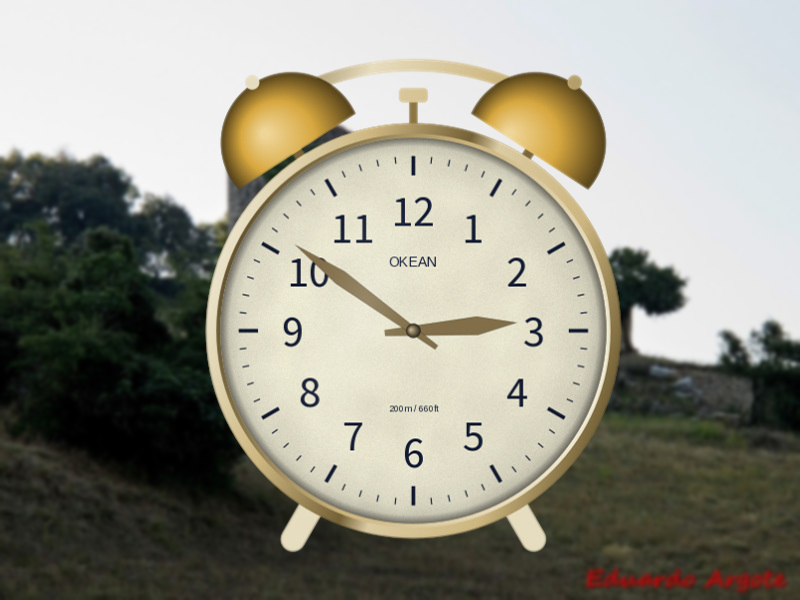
2:51
